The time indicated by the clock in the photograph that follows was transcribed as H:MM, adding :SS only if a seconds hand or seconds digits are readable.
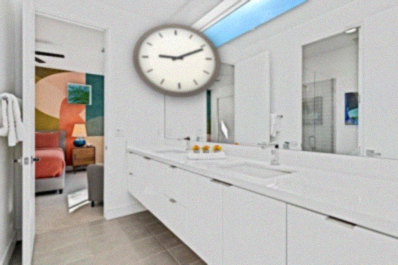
9:11
